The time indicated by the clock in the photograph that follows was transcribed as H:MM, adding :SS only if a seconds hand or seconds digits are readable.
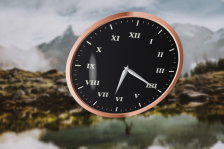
6:20
